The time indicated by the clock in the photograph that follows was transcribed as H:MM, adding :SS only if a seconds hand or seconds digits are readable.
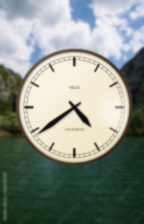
4:39
